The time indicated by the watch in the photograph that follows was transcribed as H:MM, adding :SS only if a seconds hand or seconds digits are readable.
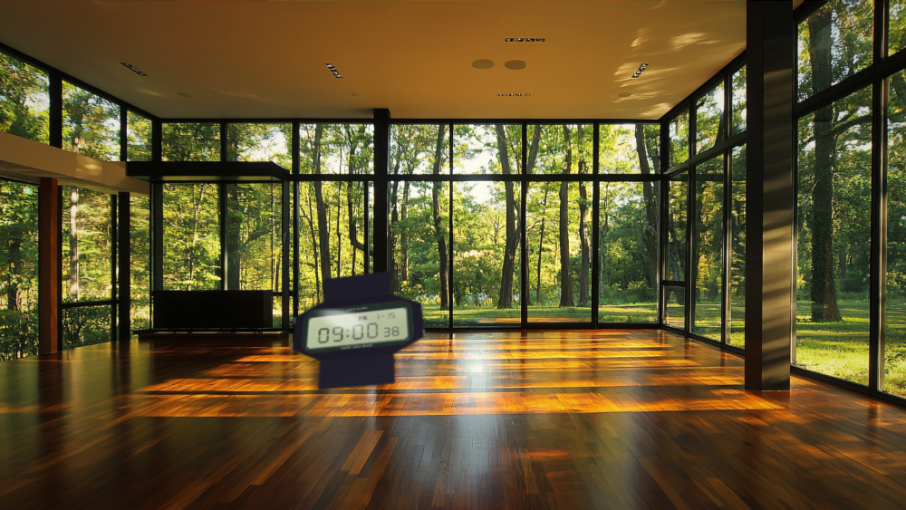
9:00:38
